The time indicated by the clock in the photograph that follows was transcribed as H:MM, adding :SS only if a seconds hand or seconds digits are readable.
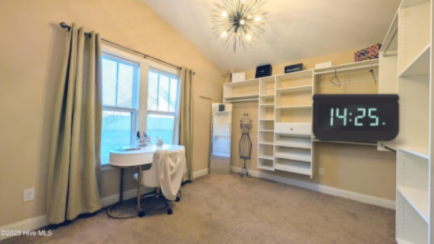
14:25
